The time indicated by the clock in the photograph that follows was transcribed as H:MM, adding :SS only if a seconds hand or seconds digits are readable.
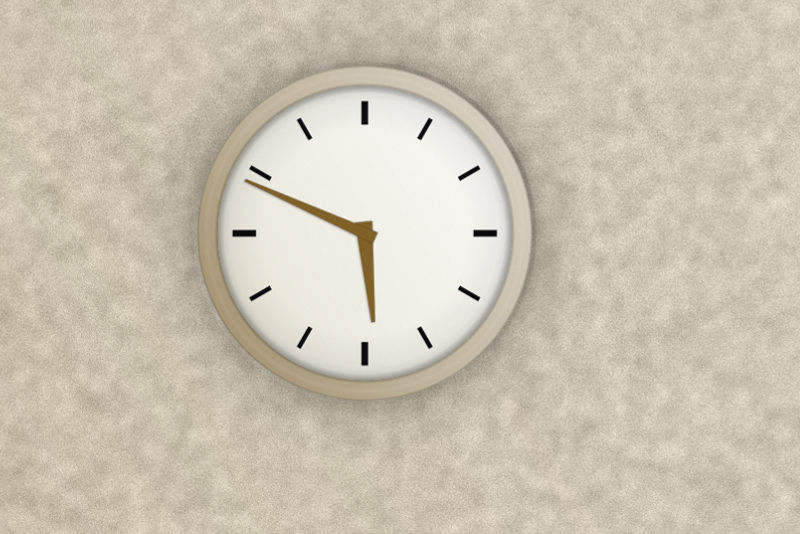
5:49
